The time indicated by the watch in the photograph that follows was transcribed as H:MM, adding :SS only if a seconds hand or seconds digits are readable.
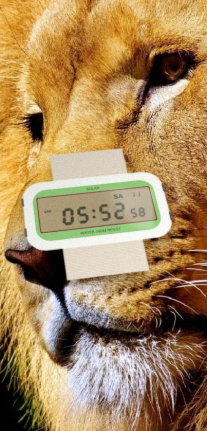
5:52:58
